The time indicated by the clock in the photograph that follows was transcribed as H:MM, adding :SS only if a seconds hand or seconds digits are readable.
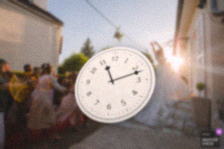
11:12
